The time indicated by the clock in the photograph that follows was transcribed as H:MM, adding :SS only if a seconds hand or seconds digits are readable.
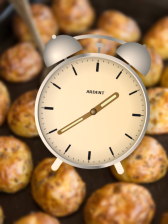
1:39
